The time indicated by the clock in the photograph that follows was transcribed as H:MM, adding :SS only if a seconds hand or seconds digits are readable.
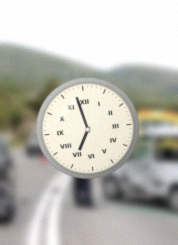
6:58
